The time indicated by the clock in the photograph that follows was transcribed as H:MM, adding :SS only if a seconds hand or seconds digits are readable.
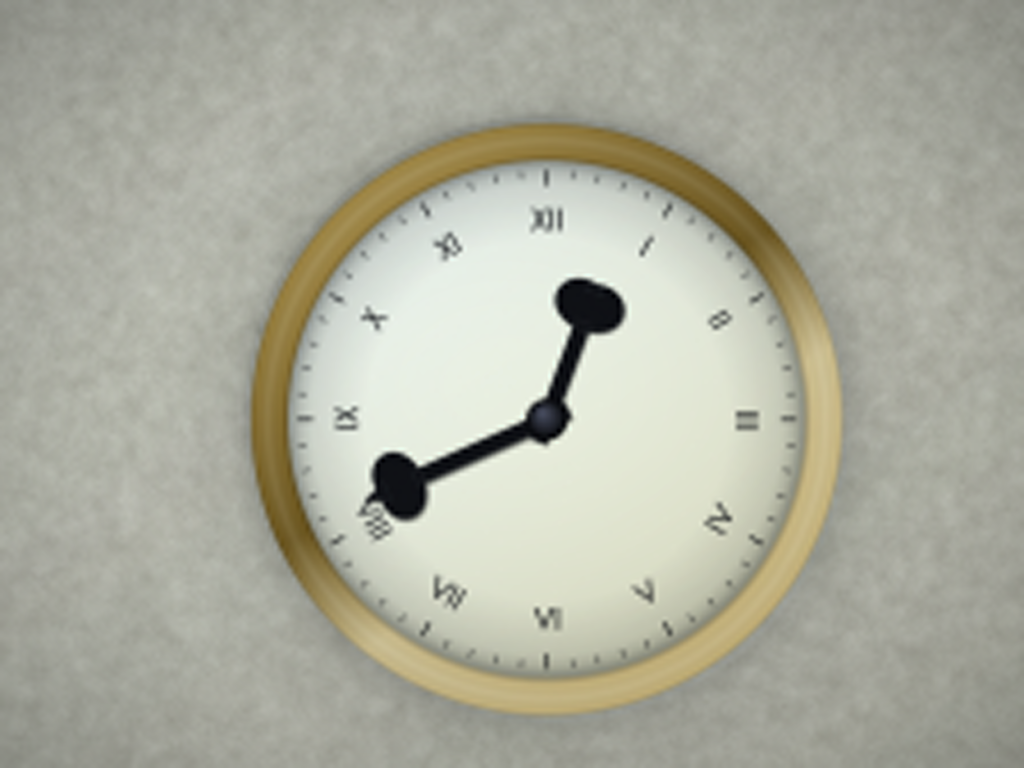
12:41
